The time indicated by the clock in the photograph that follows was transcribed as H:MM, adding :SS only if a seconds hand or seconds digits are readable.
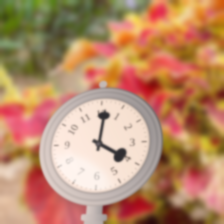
4:01
